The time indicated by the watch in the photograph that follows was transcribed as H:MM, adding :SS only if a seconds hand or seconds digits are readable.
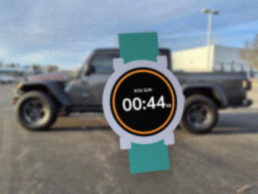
0:44
